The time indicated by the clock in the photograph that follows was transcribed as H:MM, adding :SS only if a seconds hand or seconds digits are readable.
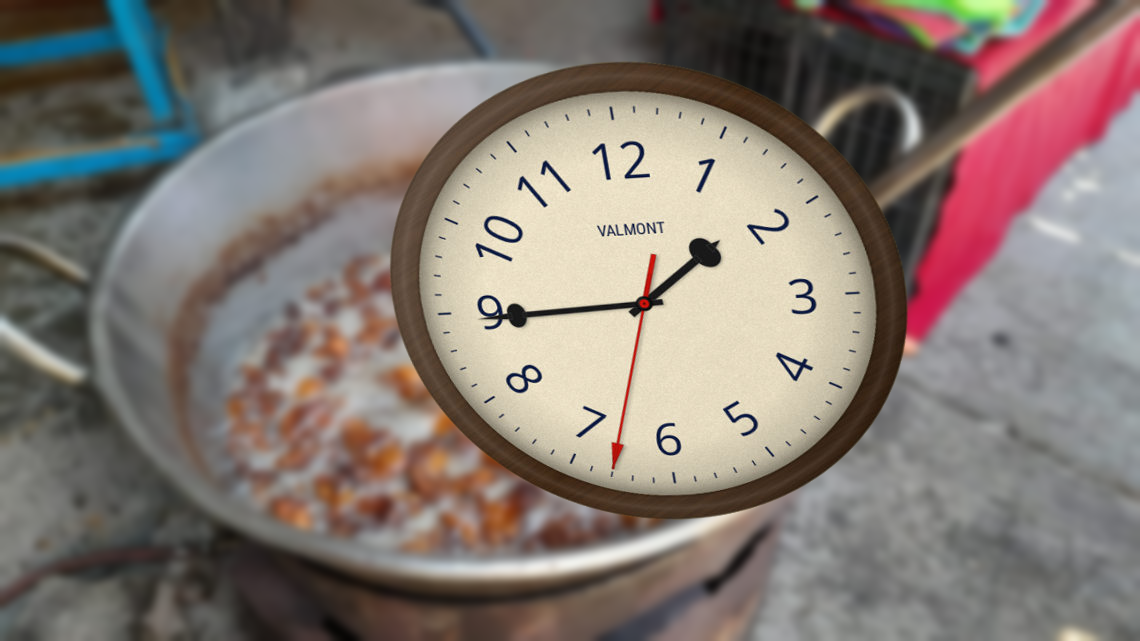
1:44:33
